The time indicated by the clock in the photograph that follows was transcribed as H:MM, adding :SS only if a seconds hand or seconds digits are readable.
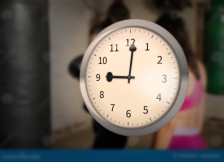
9:01
